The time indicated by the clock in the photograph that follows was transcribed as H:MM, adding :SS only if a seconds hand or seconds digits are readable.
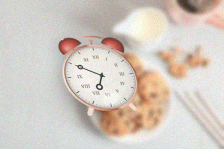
6:50
